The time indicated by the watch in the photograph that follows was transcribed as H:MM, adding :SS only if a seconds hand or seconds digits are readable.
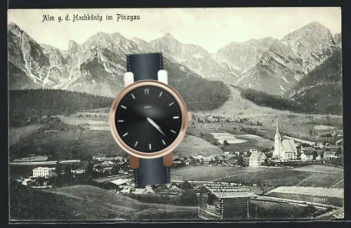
4:23
